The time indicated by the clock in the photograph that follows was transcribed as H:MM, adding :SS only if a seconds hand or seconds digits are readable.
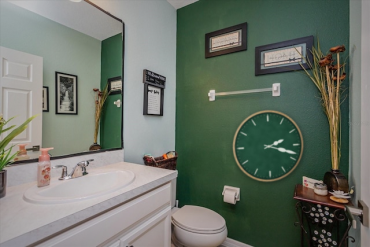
2:18
